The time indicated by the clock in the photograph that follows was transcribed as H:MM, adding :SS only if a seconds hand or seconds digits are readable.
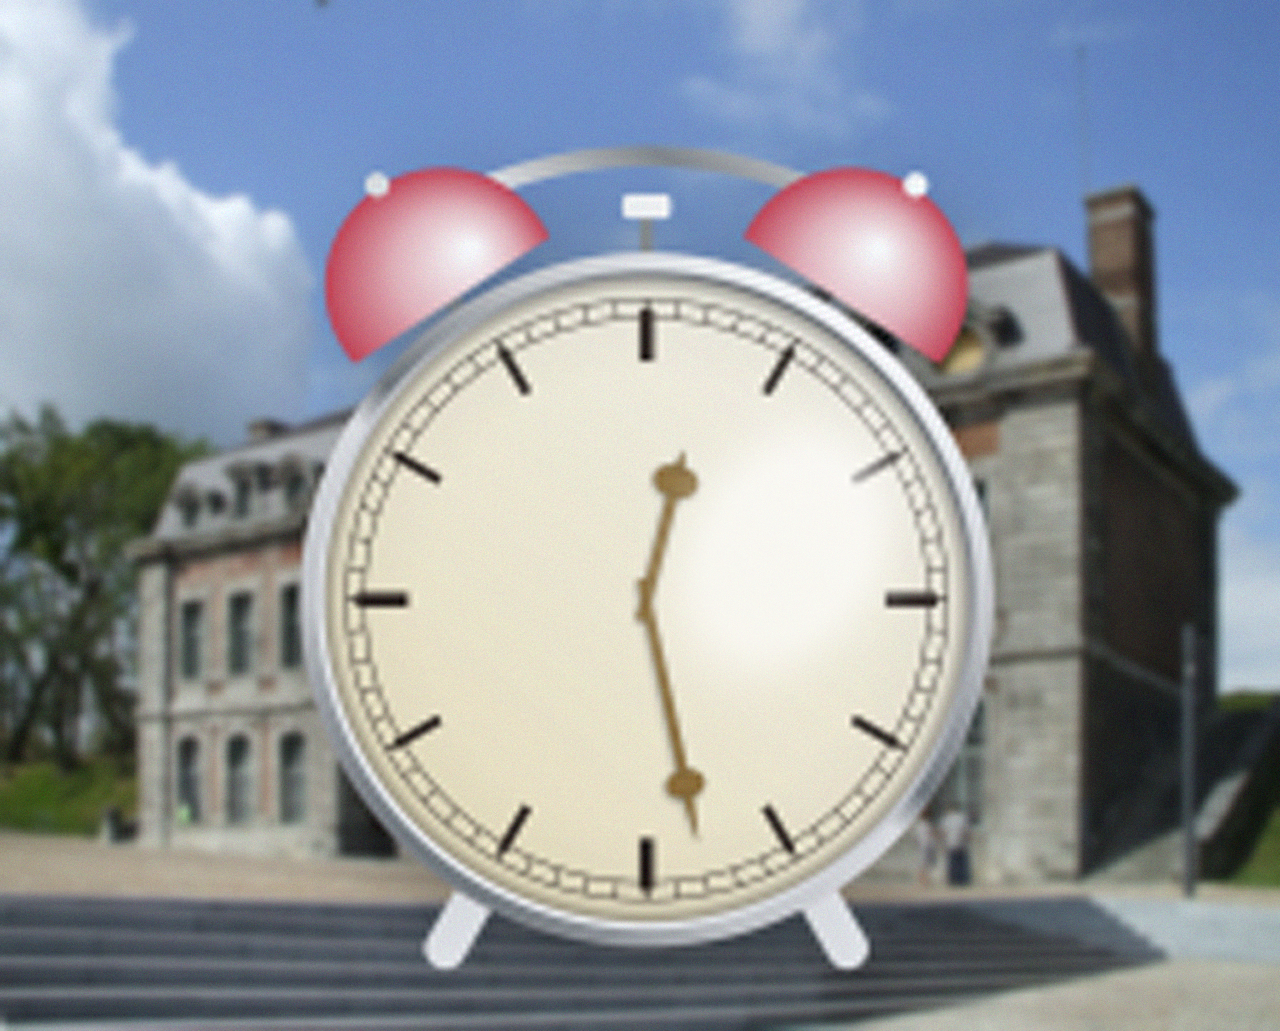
12:28
